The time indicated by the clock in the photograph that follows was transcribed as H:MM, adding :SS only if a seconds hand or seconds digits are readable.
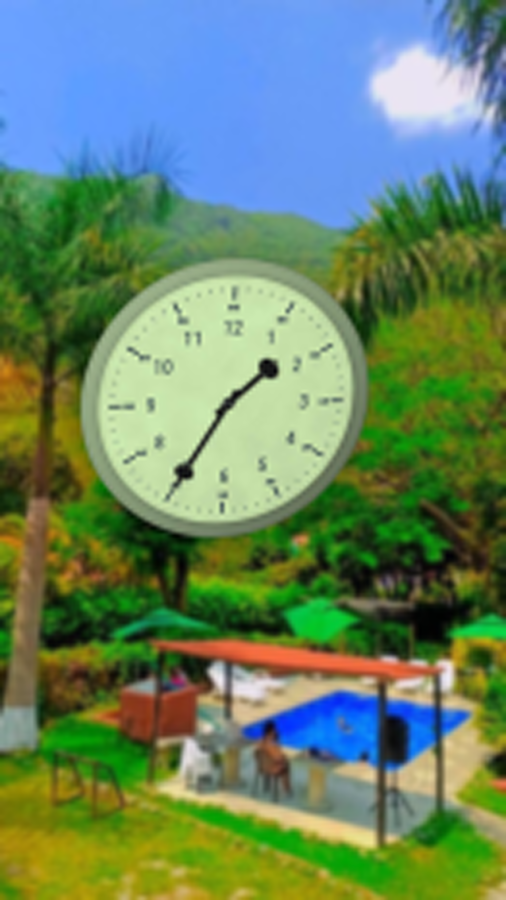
1:35
